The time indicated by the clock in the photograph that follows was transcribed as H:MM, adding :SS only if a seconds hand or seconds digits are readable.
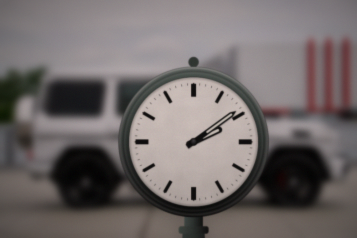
2:09
